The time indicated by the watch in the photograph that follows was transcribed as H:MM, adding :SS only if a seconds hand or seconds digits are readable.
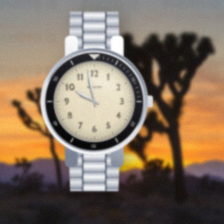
9:58
